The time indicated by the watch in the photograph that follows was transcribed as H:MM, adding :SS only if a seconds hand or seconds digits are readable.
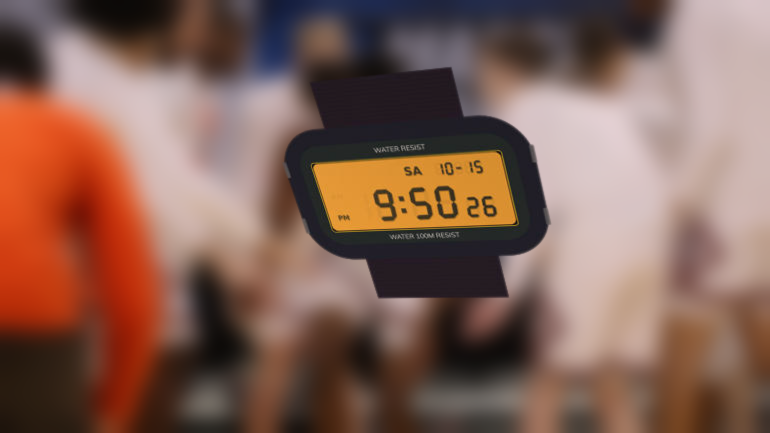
9:50:26
